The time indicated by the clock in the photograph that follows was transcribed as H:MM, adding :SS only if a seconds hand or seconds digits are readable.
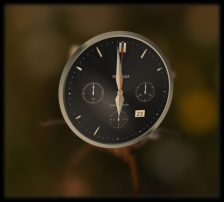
5:59
